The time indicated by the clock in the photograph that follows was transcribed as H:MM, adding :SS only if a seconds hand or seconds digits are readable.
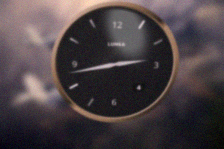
2:43
